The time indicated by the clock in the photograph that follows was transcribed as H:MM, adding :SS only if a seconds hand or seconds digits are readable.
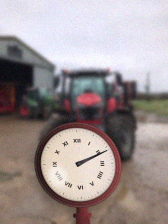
2:11
